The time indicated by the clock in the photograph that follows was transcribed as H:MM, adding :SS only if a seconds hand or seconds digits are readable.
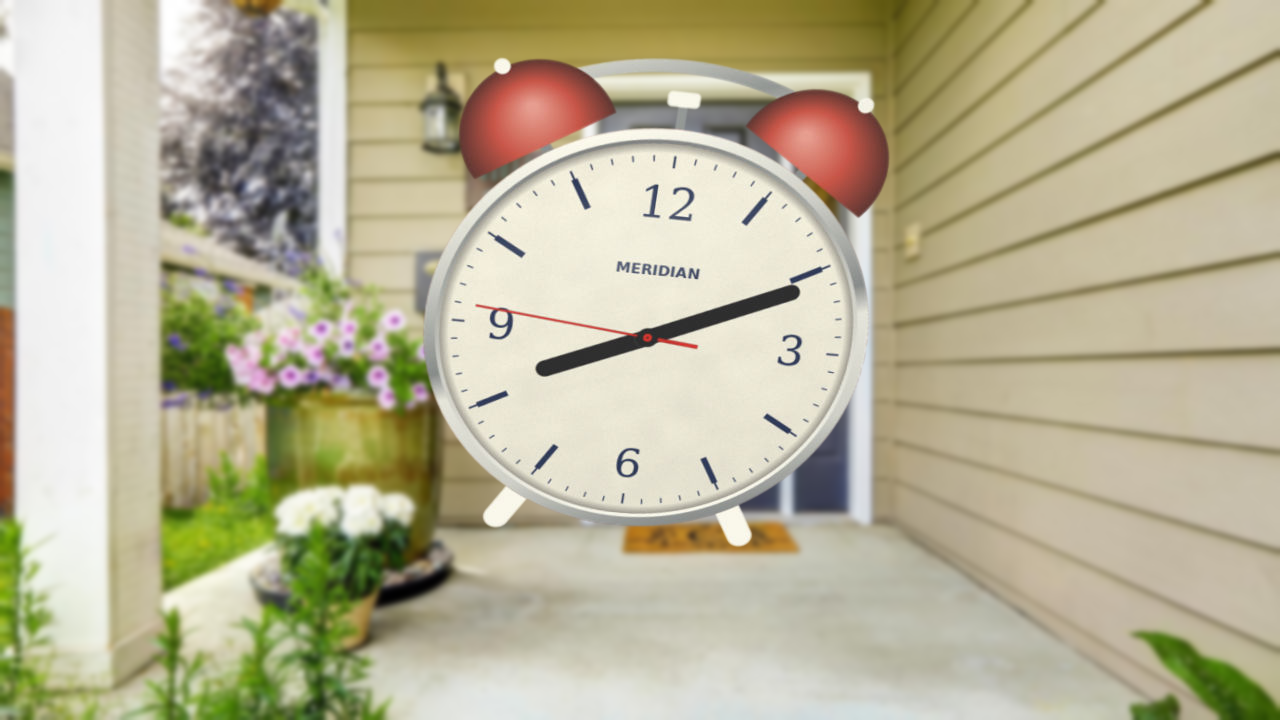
8:10:46
